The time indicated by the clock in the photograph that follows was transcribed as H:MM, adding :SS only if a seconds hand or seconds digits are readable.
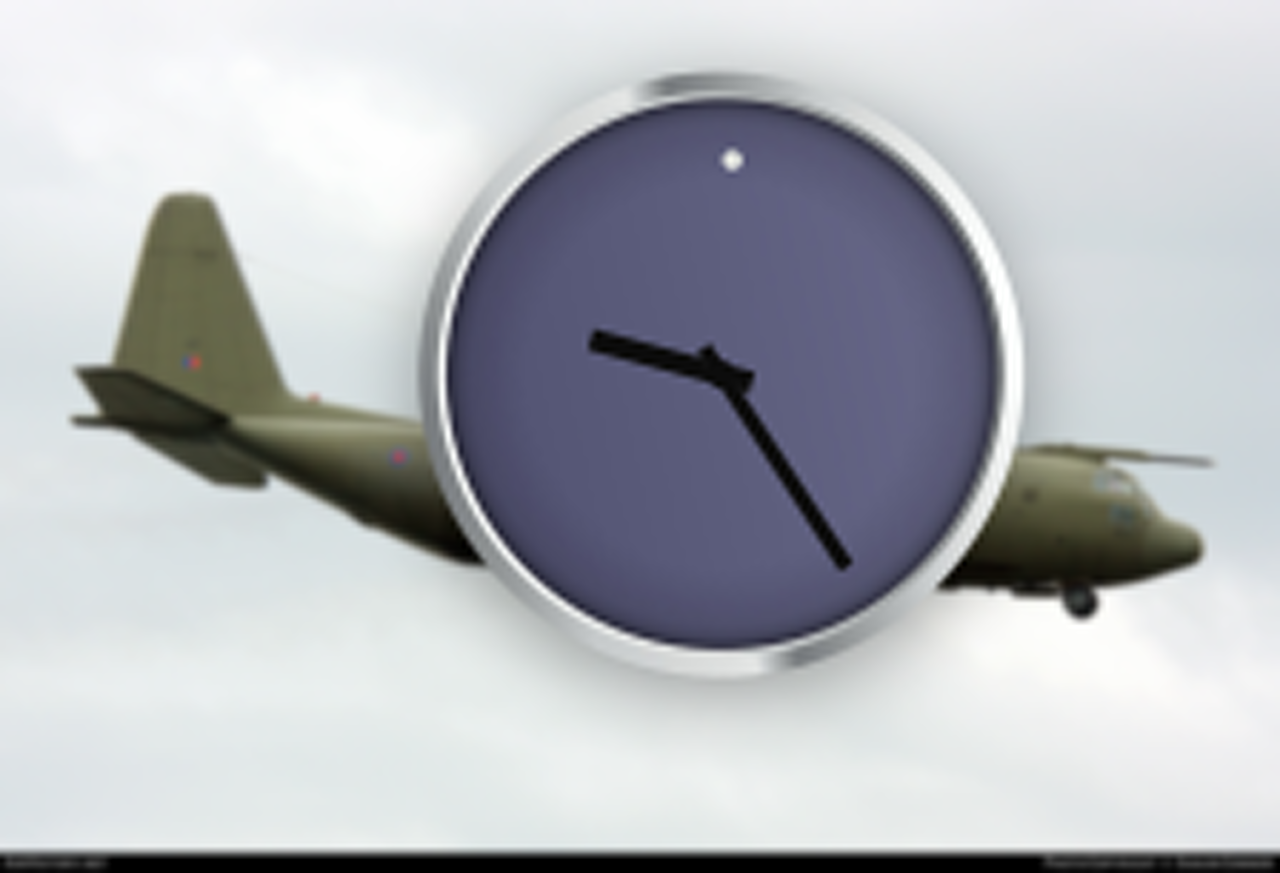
9:24
